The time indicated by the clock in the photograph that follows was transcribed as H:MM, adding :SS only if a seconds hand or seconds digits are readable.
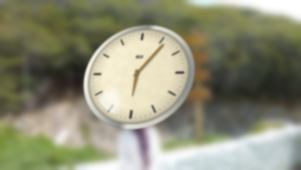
6:06
